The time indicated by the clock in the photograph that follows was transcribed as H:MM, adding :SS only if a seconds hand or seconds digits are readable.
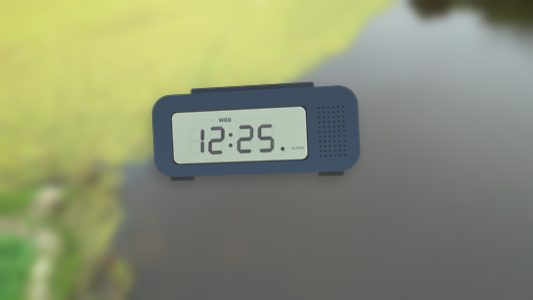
12:25
